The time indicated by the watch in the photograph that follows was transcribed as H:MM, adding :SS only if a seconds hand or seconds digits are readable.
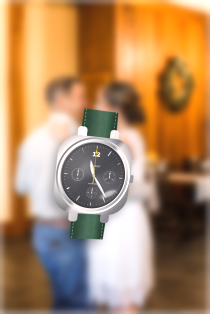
11:24
